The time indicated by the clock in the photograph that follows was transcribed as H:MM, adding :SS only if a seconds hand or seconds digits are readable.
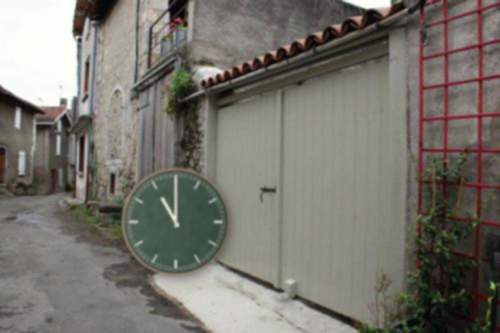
11:00
